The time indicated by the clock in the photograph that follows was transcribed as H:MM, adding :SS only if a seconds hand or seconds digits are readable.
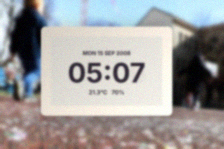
5:07
